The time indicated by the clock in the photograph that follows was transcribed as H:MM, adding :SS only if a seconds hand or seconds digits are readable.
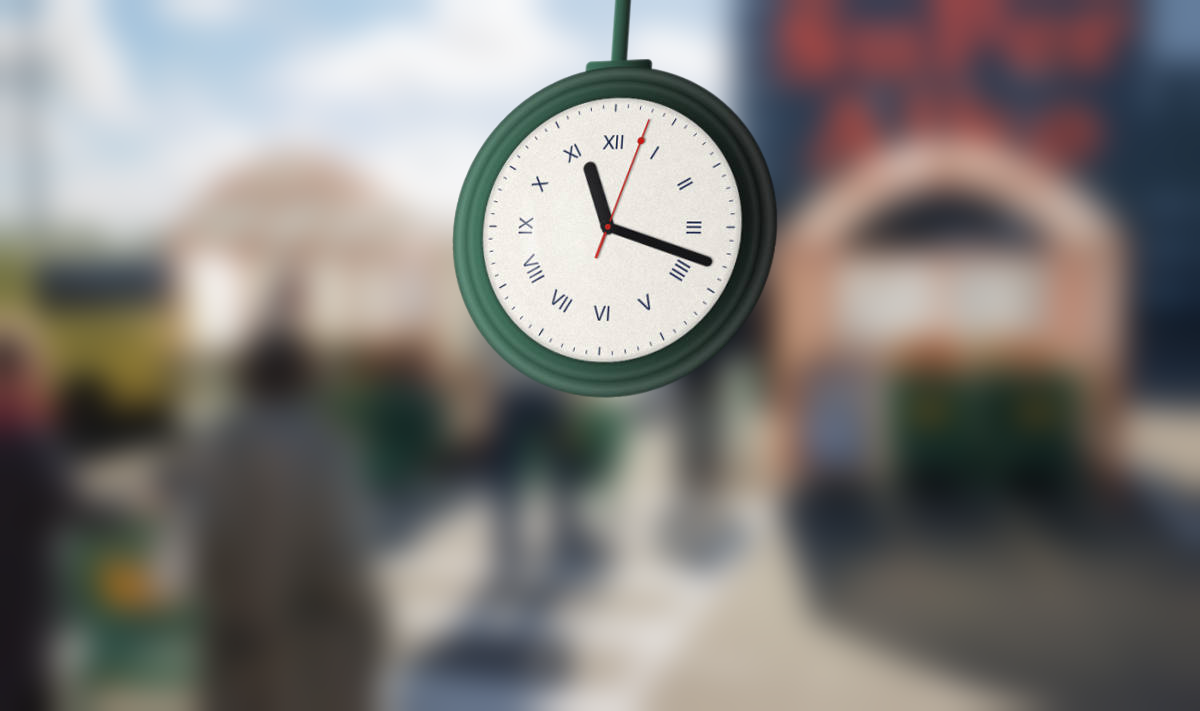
11:18:03
